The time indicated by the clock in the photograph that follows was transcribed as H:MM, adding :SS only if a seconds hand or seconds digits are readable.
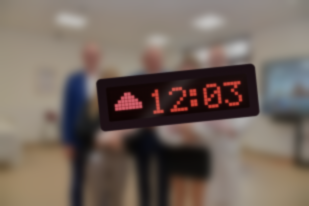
12:03
